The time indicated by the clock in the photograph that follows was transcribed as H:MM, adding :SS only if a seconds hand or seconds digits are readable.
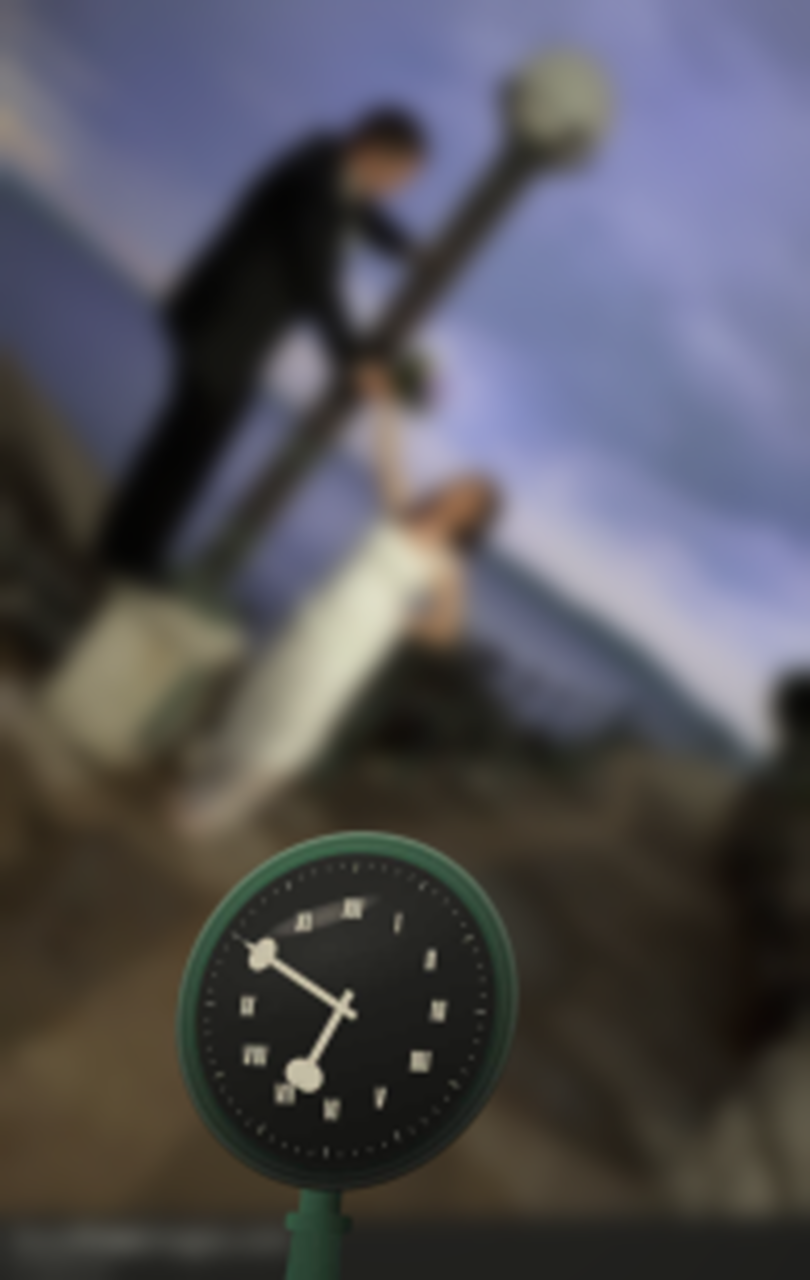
6:50
